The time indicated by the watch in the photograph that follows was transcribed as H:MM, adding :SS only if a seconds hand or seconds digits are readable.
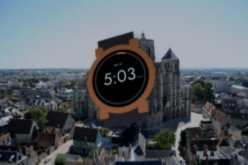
5:03
